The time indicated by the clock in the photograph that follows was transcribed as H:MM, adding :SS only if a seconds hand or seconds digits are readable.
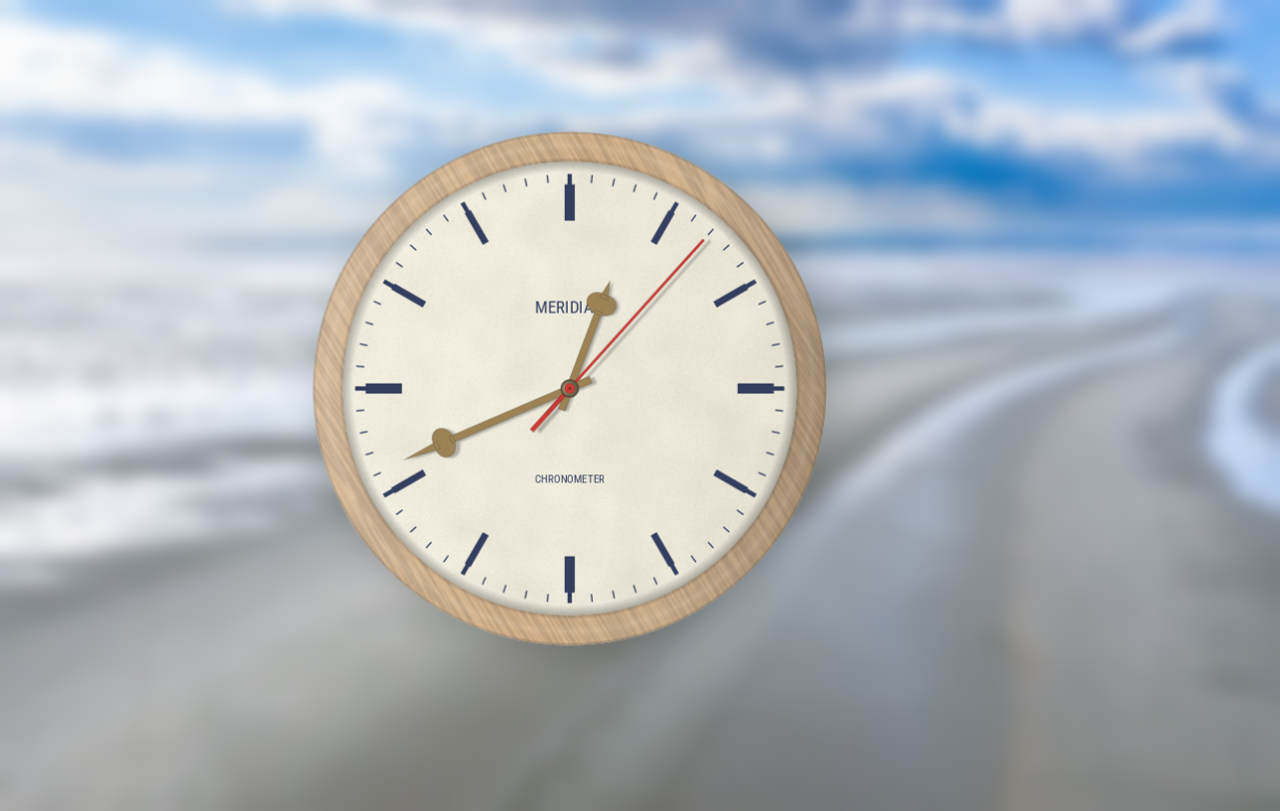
12:41:07
